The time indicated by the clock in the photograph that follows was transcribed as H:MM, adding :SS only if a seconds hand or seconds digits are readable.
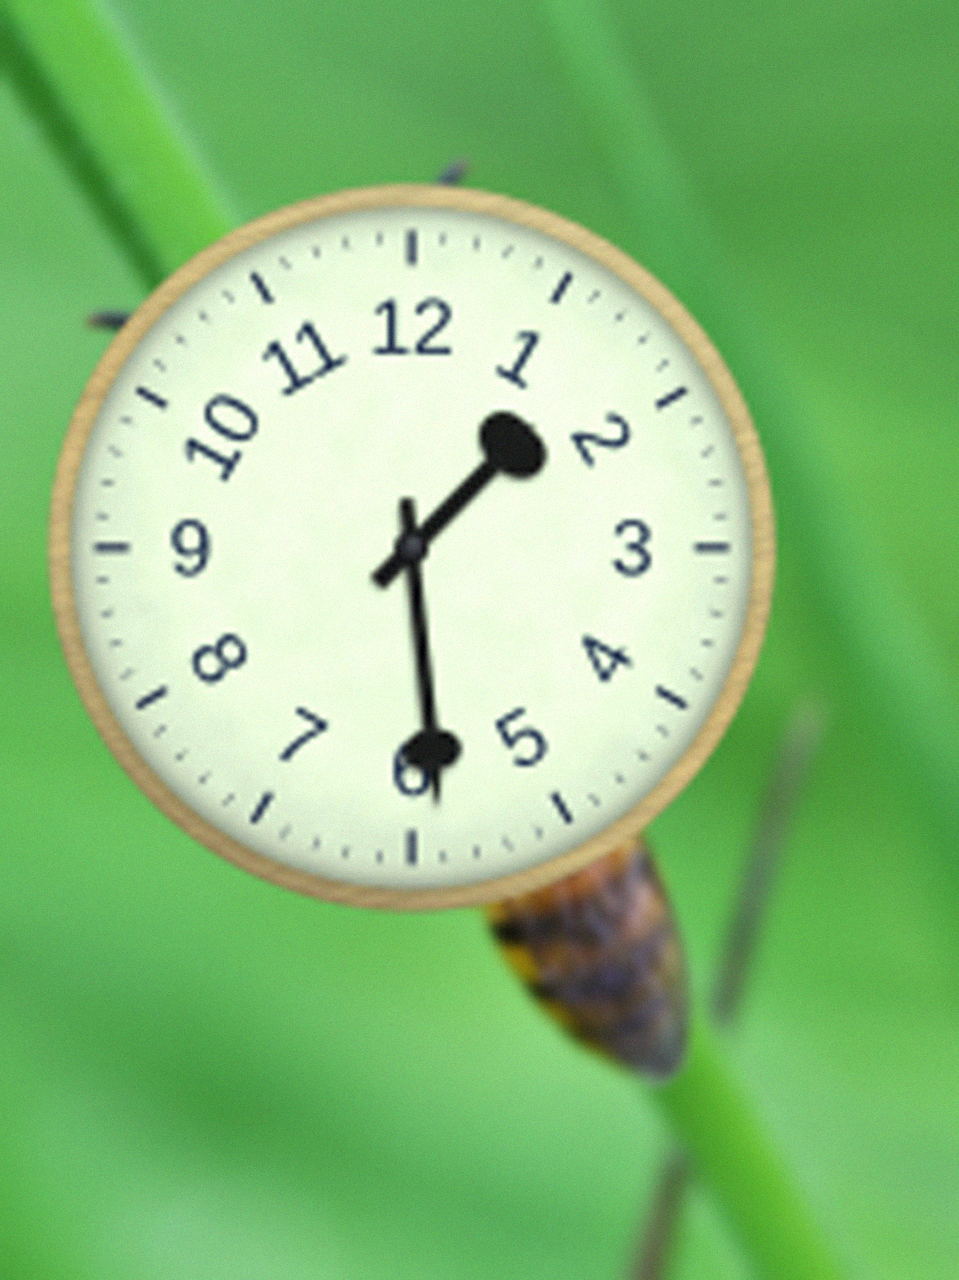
1:29
